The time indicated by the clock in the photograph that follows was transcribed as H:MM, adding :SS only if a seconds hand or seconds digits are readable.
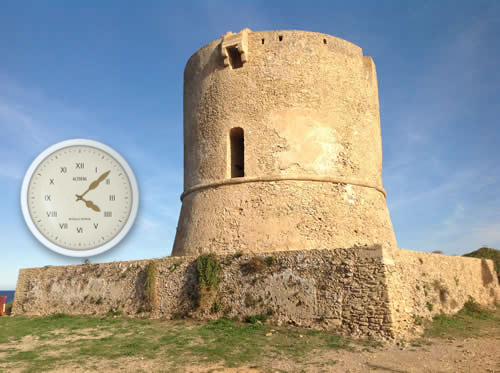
4:08
